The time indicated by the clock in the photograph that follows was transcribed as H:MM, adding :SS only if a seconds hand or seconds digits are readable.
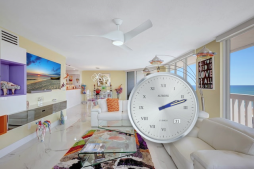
2:12
